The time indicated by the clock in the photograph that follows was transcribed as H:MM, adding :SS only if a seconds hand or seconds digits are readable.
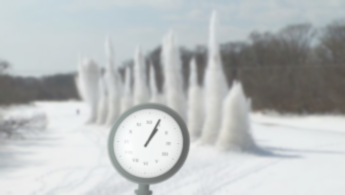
1:04
